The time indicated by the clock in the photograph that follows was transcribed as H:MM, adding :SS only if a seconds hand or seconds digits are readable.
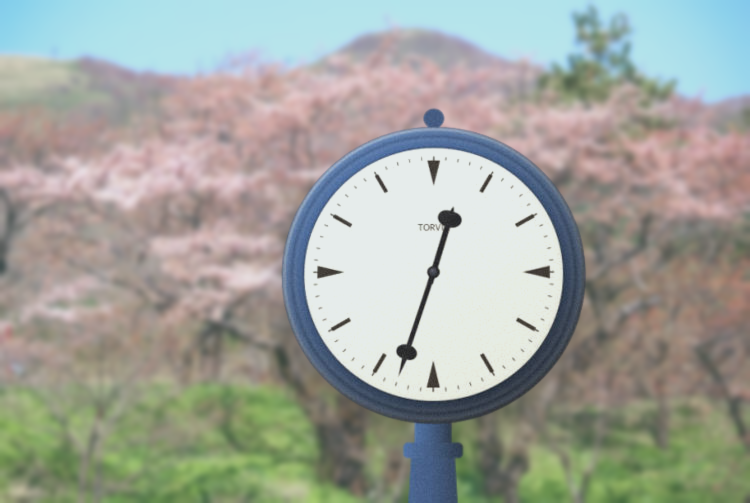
12:33
